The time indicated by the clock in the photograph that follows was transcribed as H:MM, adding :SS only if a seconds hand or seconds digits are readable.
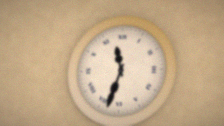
11:33
